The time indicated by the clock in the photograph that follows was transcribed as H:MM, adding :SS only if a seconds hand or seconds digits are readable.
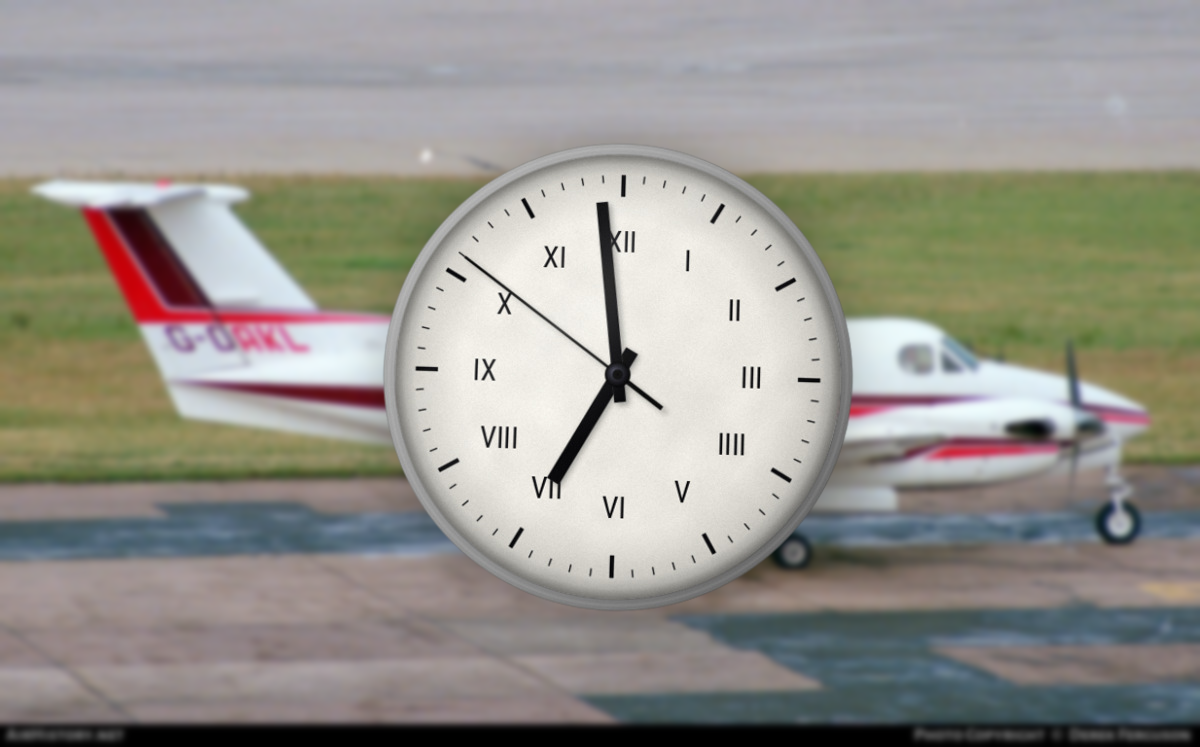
6:58:51
